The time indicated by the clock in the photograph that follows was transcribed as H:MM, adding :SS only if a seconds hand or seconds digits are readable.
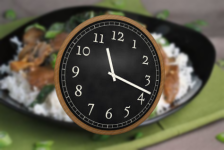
11:18
